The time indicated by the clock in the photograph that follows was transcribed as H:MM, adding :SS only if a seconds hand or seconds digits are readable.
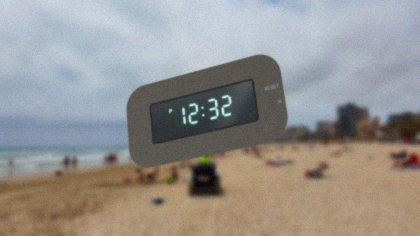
12:32
